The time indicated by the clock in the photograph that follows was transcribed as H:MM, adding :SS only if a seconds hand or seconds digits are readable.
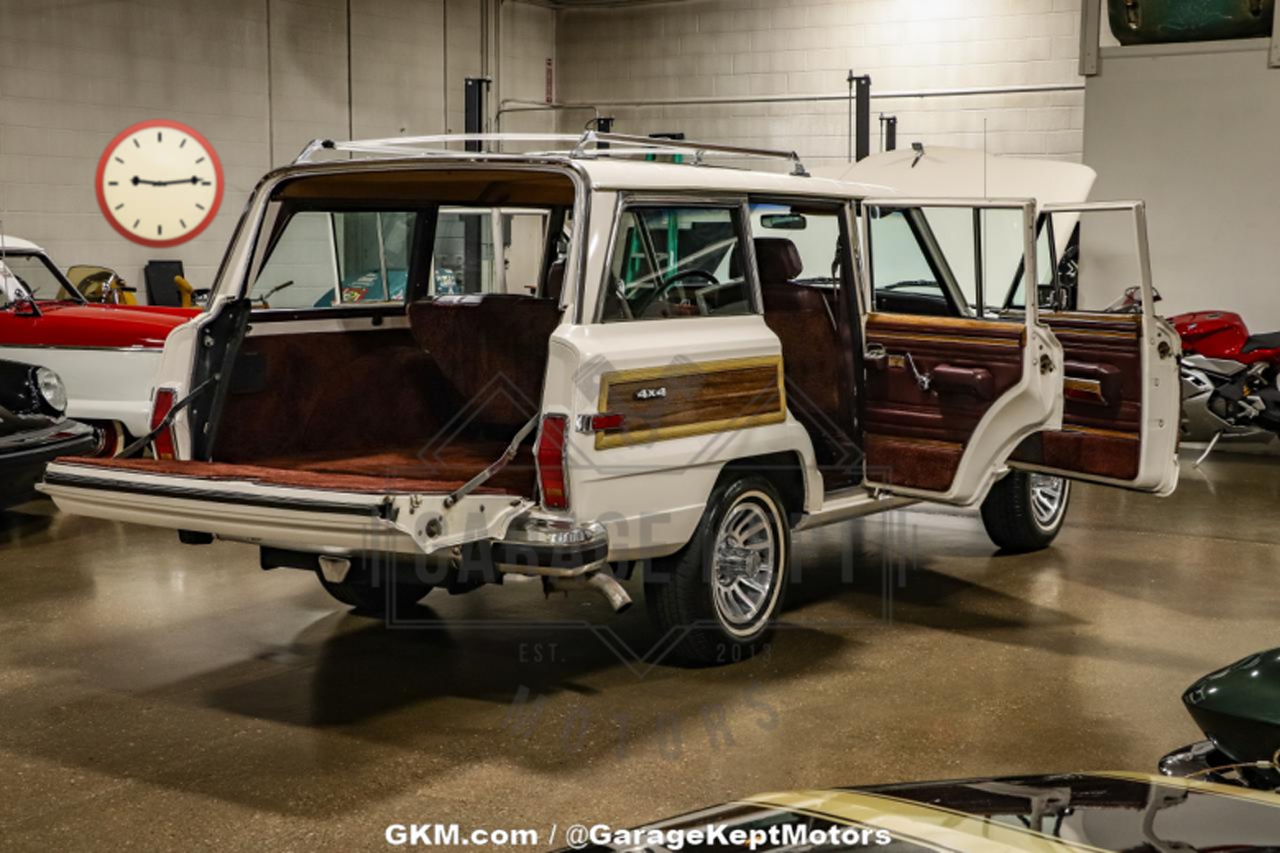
9:14
